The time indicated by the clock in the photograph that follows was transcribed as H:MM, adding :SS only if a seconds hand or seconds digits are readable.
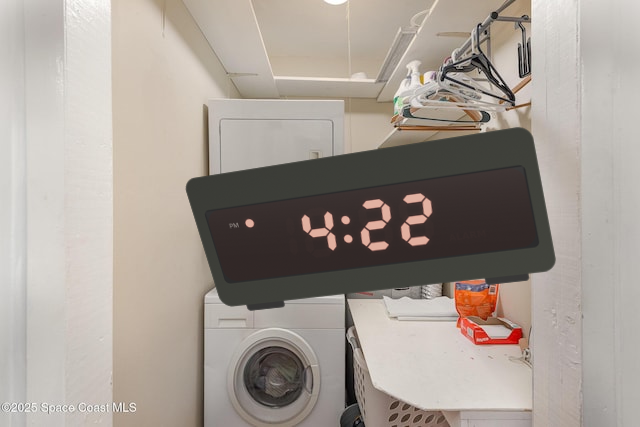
4:22
